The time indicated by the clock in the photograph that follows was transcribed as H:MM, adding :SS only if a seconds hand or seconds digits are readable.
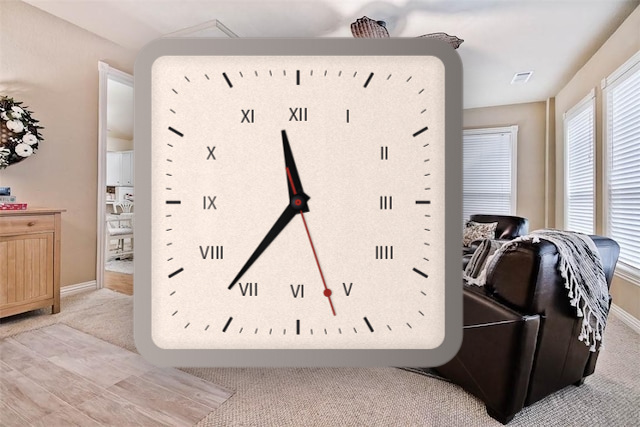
11:36:27
